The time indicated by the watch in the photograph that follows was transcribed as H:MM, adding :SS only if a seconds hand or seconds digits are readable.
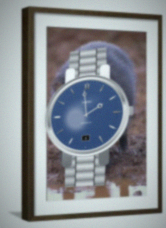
1:59
